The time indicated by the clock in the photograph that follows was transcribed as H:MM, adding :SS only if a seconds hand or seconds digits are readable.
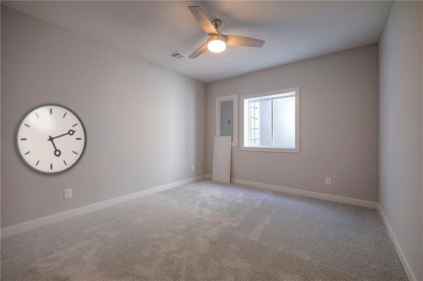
5:12
